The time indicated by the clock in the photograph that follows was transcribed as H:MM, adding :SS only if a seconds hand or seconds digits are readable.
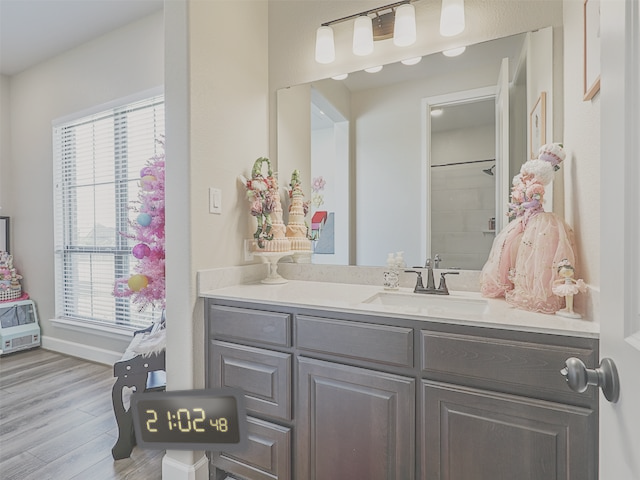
21:02:48
